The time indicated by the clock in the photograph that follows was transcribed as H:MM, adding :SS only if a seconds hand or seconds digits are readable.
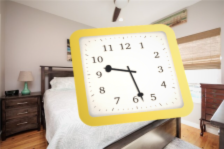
9:28
